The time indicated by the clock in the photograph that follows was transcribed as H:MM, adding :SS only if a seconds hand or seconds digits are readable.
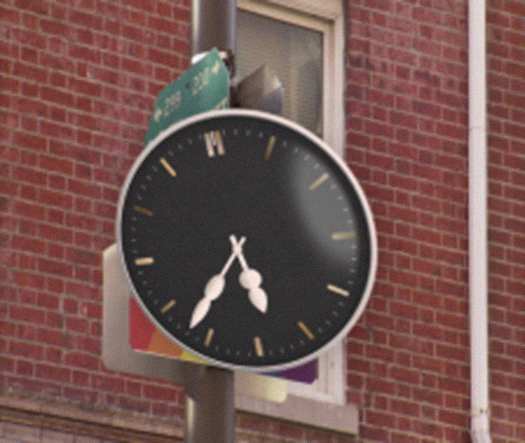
5:37
